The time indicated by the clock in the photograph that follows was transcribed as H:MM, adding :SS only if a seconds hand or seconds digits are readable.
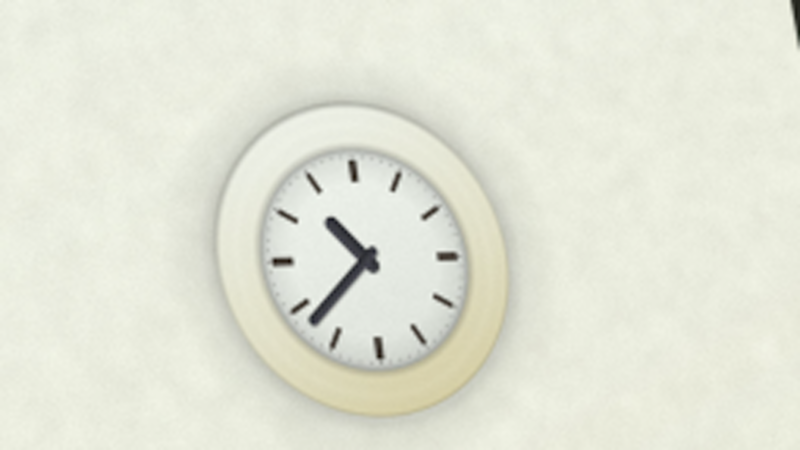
10:38
